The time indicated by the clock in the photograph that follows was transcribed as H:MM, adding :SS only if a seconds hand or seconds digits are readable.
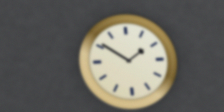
1:51
